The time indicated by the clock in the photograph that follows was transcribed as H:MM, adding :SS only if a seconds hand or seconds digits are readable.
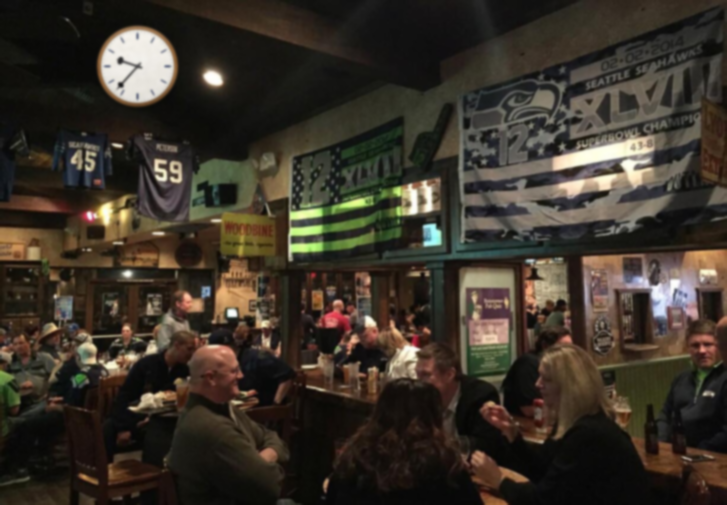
9:37
